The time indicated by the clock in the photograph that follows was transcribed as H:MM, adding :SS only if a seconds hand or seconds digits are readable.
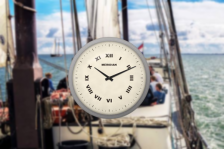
10:11
